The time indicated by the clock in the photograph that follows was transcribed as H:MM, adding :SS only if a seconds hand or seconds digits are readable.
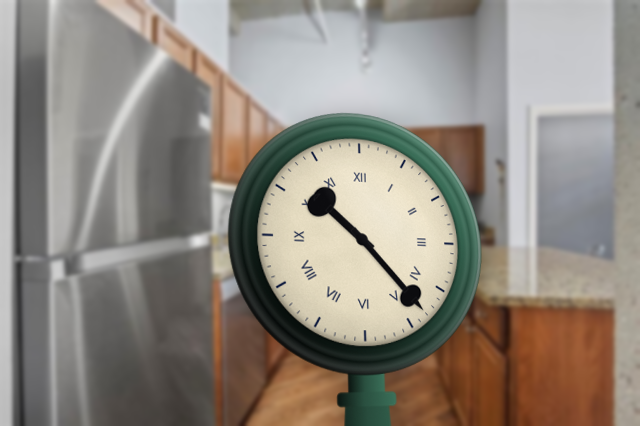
10:23
